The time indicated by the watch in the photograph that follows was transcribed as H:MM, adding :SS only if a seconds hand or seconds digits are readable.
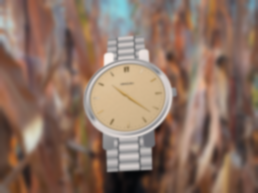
10:22
